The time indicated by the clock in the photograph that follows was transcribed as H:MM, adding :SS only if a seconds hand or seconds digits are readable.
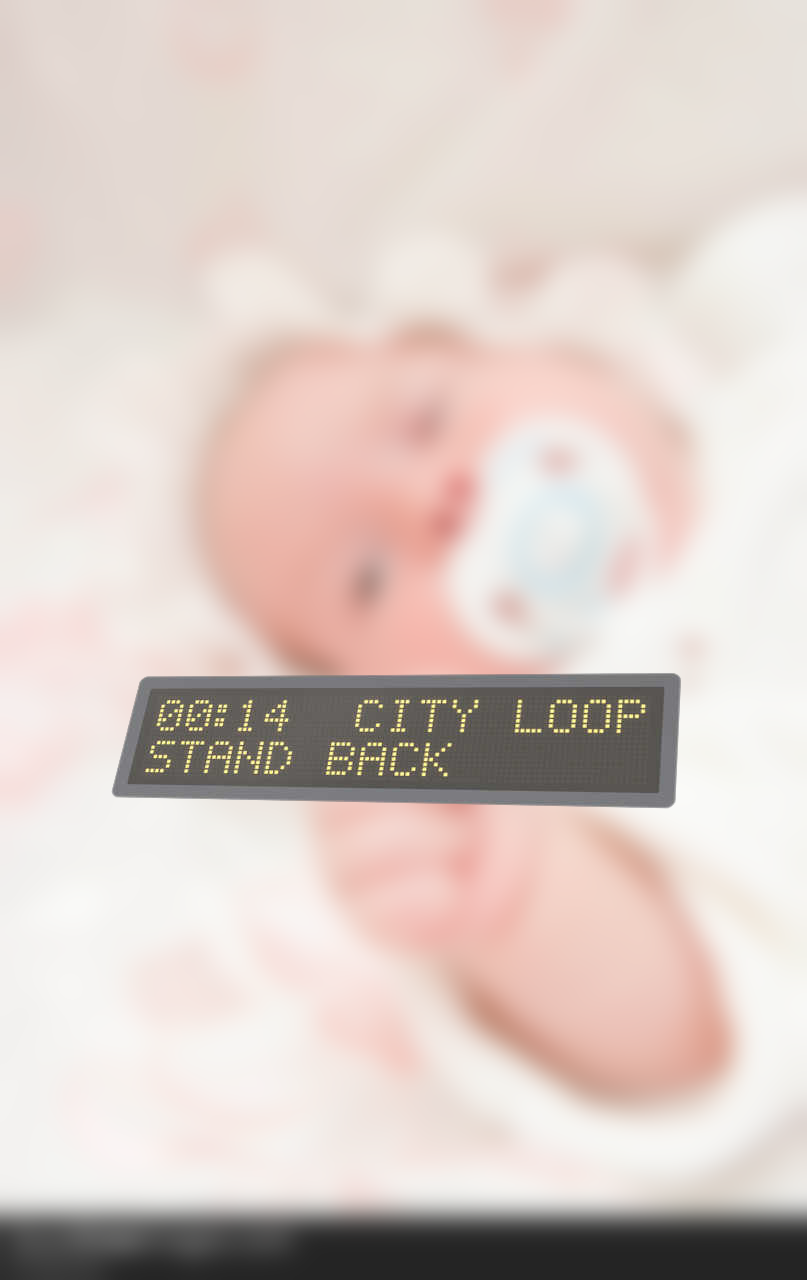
0:14
